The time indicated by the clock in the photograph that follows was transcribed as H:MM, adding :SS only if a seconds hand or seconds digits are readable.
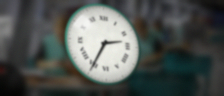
2:35
